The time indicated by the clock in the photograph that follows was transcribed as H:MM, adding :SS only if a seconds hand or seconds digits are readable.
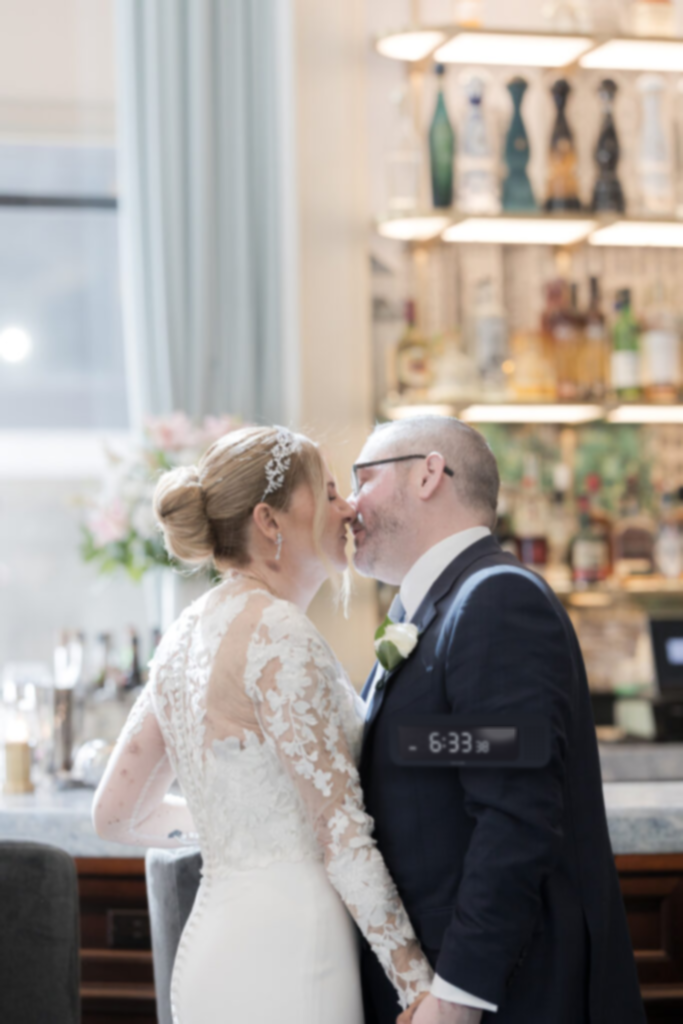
6:33
